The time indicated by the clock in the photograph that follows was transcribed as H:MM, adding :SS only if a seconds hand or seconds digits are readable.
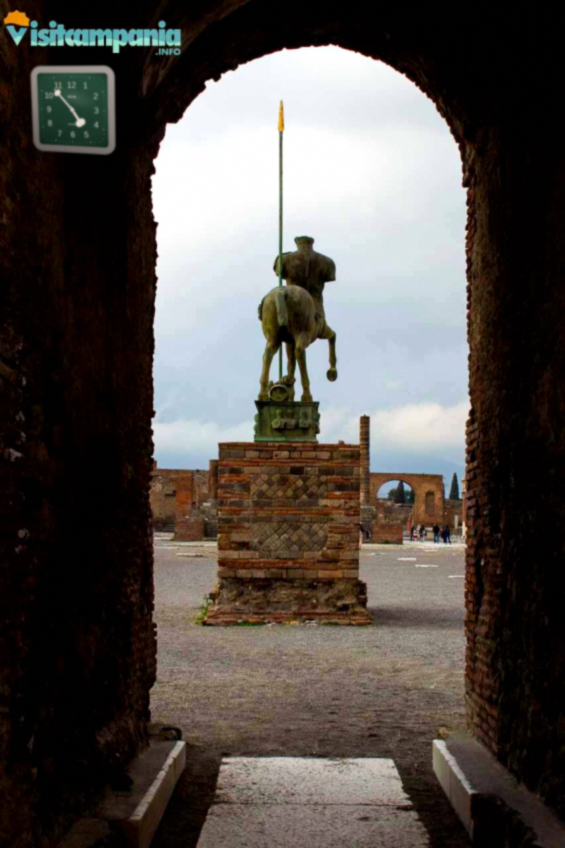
4:53
